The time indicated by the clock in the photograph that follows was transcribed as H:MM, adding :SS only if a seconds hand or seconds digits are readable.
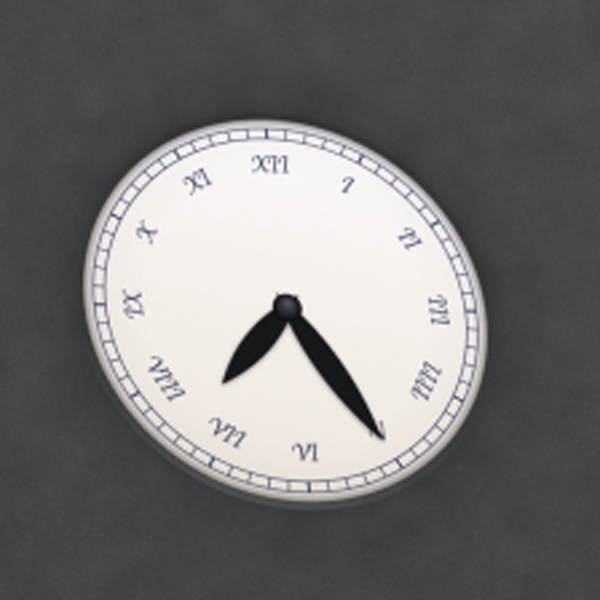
7:25
